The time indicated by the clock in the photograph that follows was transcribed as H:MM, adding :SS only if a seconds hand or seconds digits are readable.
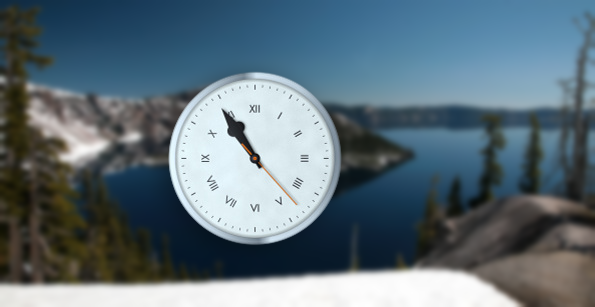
10:54:23
